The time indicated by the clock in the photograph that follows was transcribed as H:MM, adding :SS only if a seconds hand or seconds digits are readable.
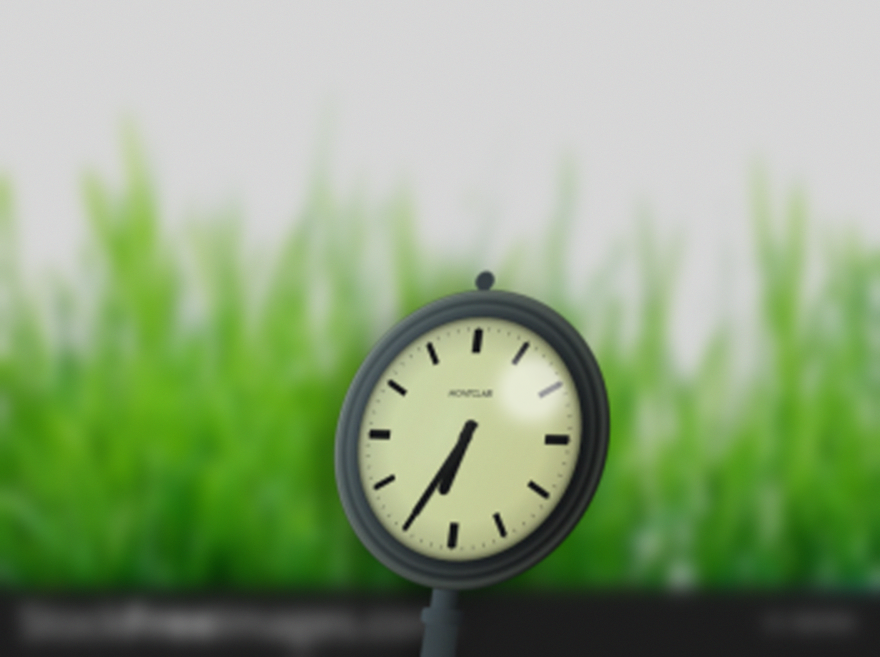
6:35
